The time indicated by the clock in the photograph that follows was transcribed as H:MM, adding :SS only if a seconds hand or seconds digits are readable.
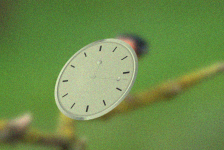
12:17
